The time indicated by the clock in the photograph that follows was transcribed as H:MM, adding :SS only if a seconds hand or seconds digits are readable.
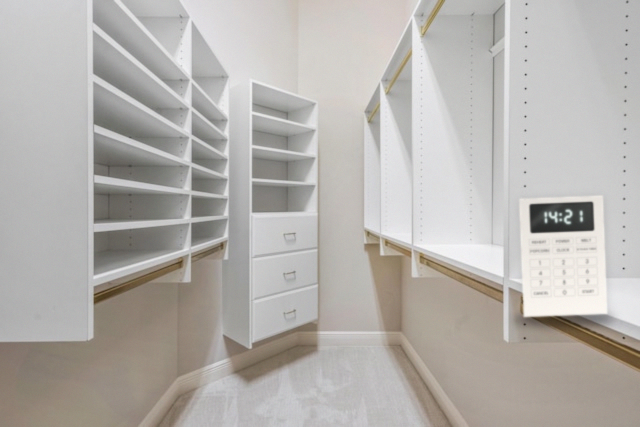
14:21
